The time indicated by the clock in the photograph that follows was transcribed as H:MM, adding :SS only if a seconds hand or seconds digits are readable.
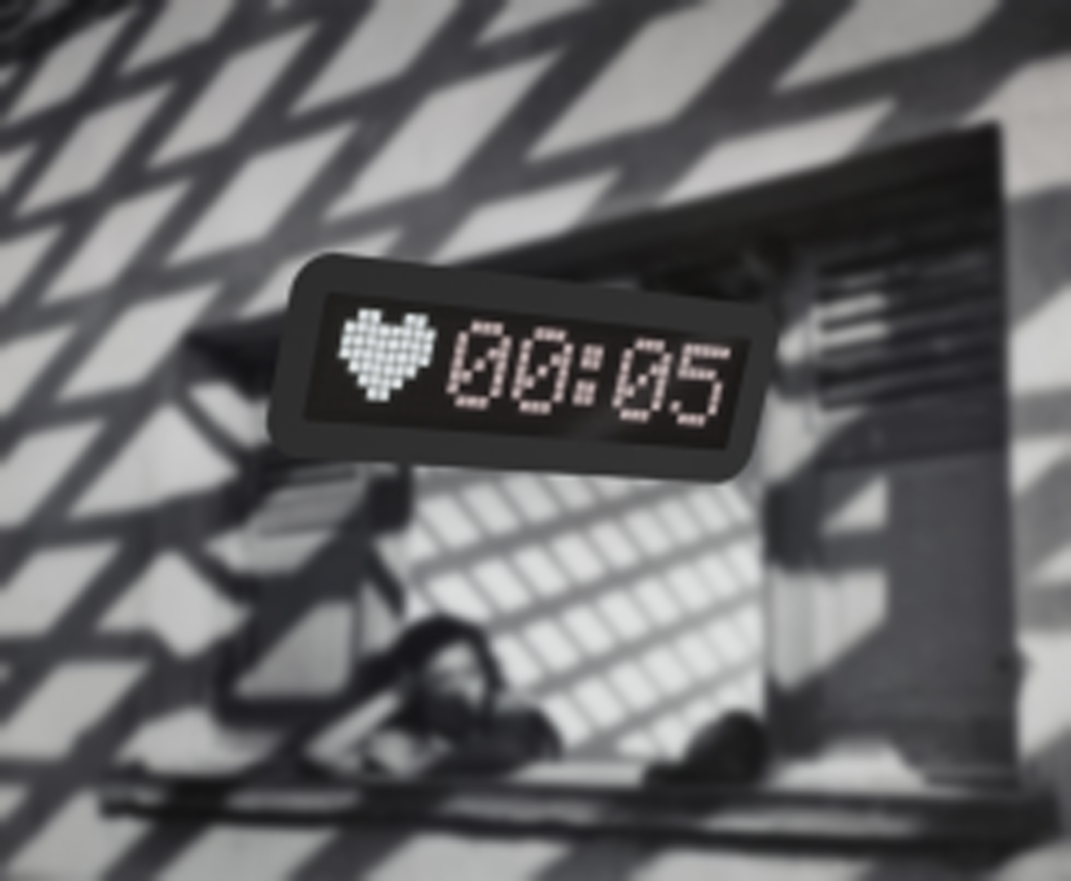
0:05
